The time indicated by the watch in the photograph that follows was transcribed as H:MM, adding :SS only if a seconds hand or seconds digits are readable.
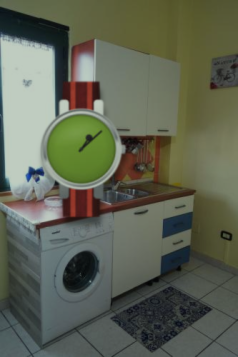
1:08
